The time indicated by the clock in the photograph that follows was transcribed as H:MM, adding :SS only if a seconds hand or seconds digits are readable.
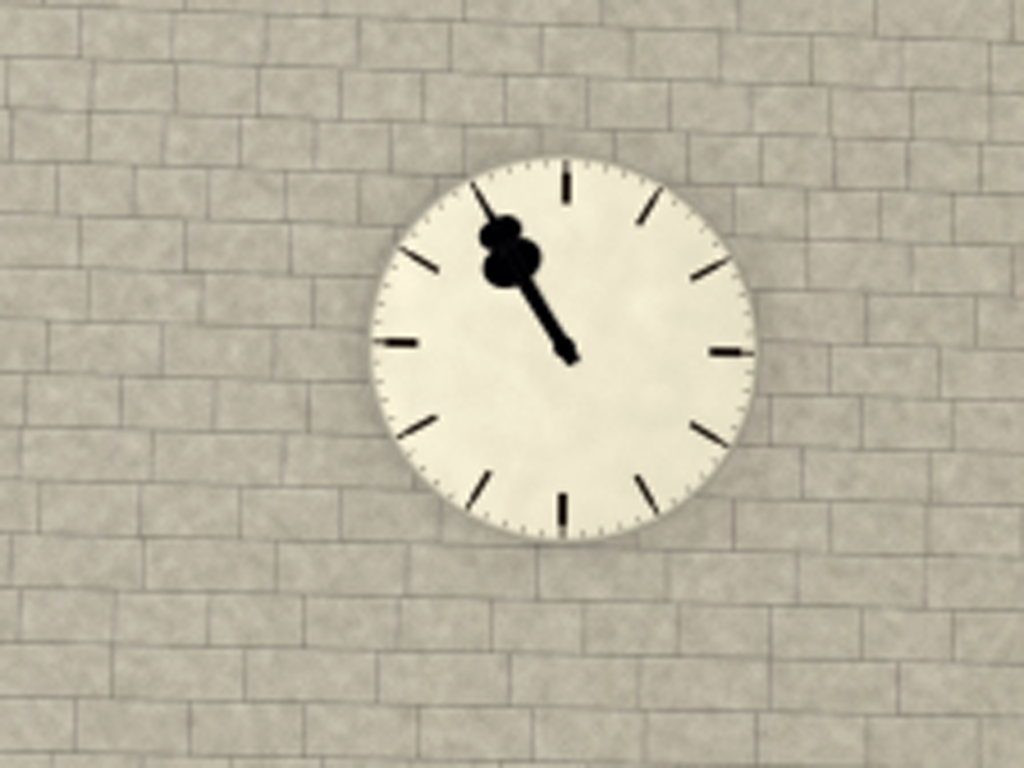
10:55
